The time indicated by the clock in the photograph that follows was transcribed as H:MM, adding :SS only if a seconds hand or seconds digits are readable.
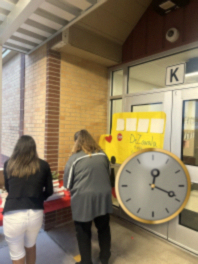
12:19
